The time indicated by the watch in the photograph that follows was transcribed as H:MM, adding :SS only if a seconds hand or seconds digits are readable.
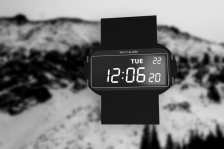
12:06:20
